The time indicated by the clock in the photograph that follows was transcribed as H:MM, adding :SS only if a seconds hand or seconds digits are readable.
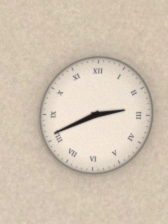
2:41
